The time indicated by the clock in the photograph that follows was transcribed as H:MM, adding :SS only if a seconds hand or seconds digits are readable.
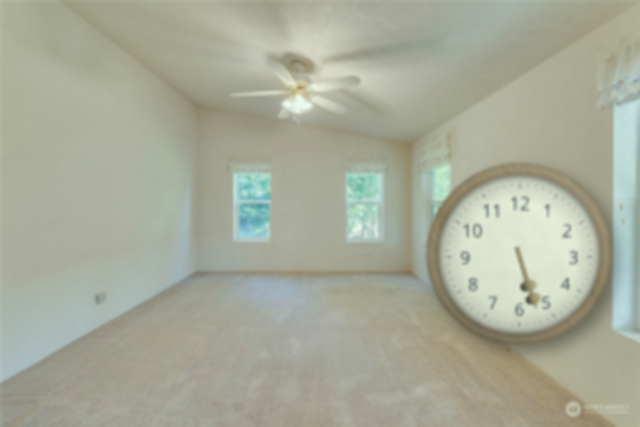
5:27
